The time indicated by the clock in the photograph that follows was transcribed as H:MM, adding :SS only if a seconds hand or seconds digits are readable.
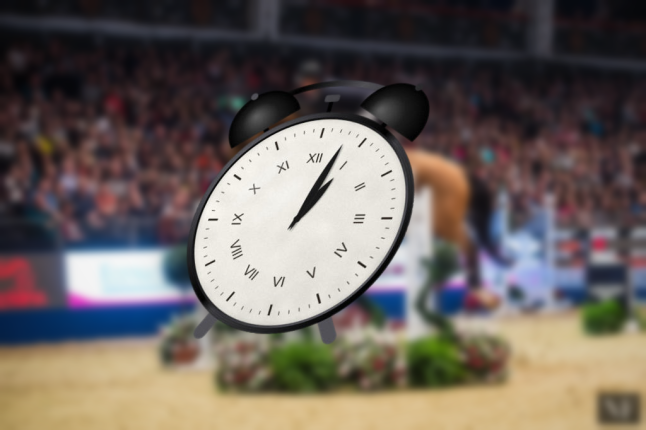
1:03
